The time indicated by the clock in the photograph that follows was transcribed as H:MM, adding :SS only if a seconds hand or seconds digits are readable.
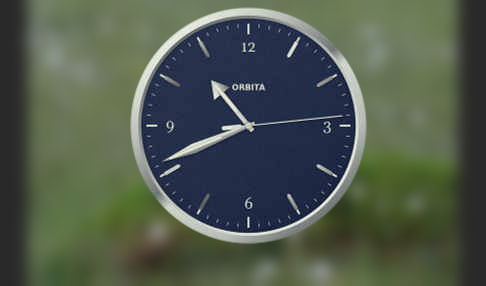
10:41:14
